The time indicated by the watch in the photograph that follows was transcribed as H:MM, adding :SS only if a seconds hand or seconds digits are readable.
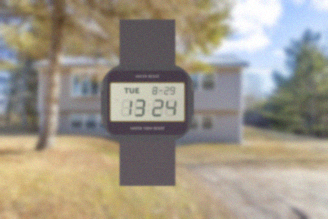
13:24
